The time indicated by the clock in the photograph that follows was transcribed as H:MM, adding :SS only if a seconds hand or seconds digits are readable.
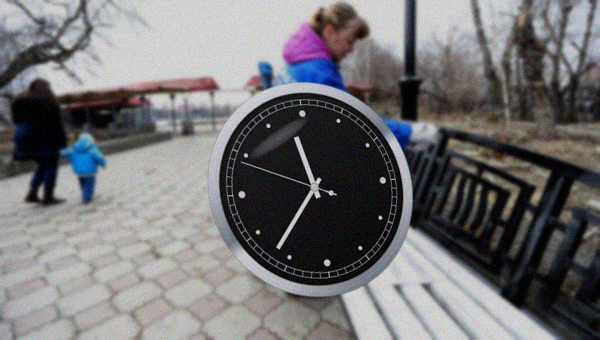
11:36:49
